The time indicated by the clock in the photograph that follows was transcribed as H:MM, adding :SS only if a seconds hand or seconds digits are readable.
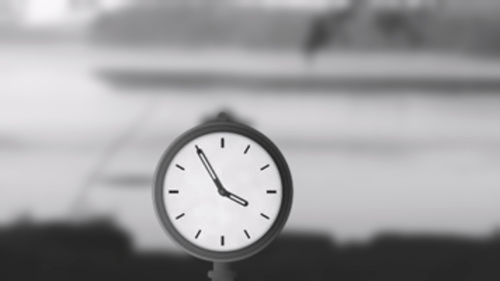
3:55
